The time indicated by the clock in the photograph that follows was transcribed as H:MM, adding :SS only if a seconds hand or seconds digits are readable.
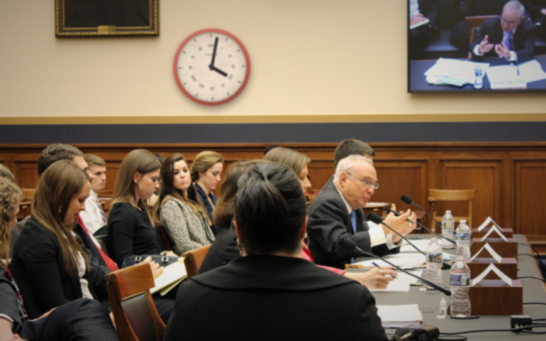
4:02
